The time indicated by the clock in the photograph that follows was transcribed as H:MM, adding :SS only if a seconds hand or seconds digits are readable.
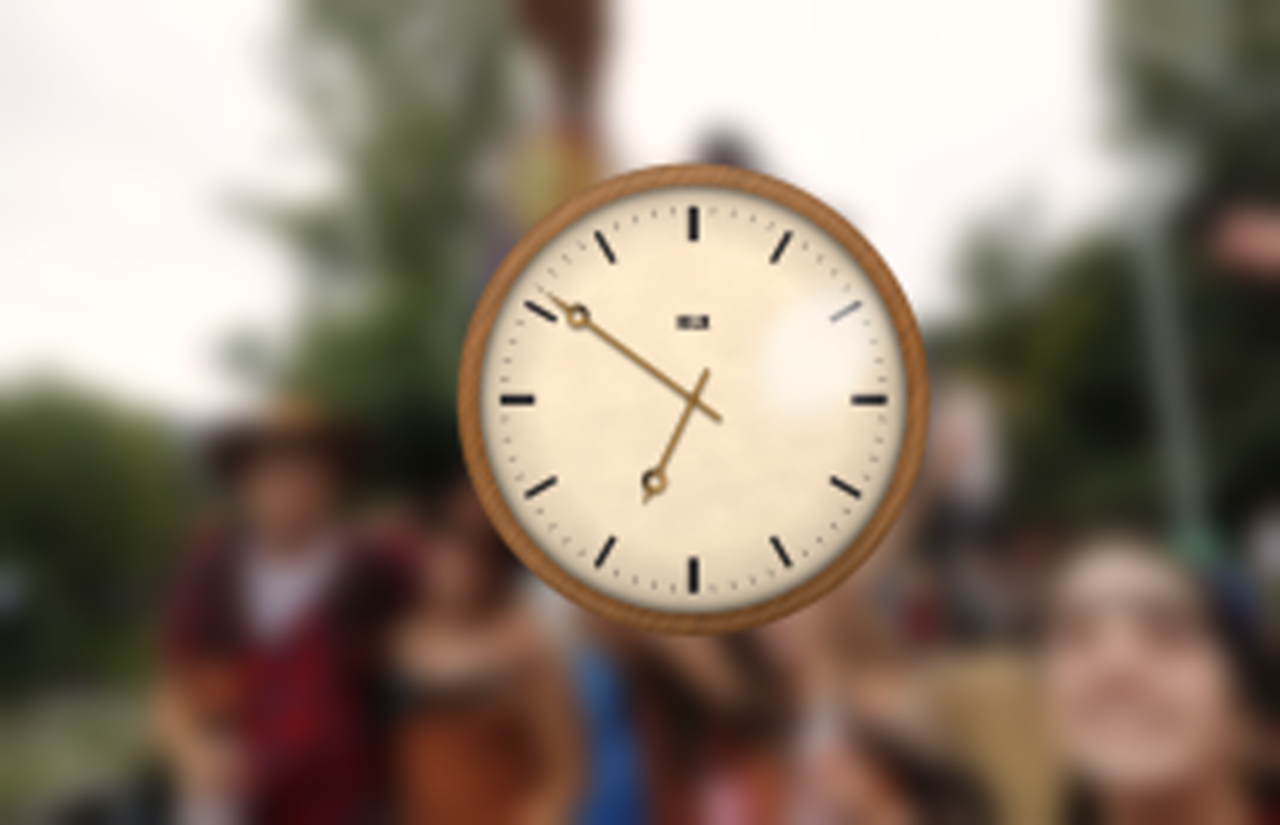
6:51
